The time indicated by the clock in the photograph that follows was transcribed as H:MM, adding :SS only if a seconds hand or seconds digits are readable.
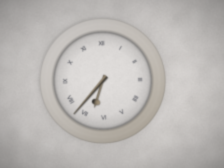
6:37
